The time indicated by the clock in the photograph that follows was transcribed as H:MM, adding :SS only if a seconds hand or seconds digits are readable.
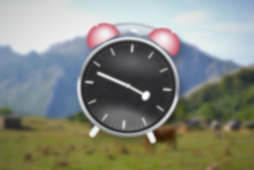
3:48
